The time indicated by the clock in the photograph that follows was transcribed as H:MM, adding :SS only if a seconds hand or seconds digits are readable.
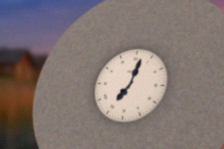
7:02
